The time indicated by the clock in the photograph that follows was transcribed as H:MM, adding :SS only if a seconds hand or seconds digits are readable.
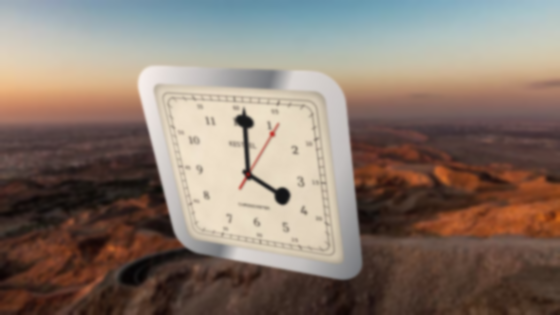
4:01:06
